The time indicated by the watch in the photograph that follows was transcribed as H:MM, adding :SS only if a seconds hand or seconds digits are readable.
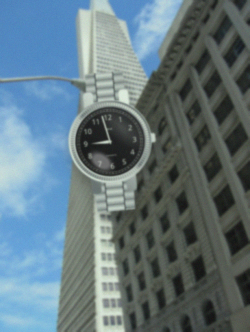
8:58
